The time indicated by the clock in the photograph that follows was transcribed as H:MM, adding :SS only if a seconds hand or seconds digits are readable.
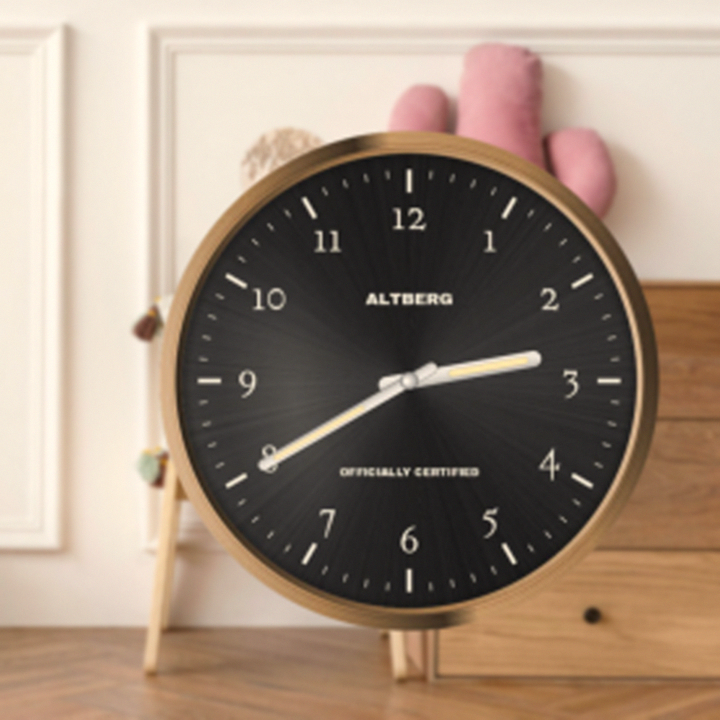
2:40
